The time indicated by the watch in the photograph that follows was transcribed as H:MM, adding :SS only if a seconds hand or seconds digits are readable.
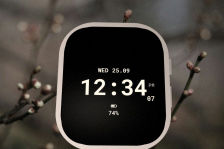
12:34
